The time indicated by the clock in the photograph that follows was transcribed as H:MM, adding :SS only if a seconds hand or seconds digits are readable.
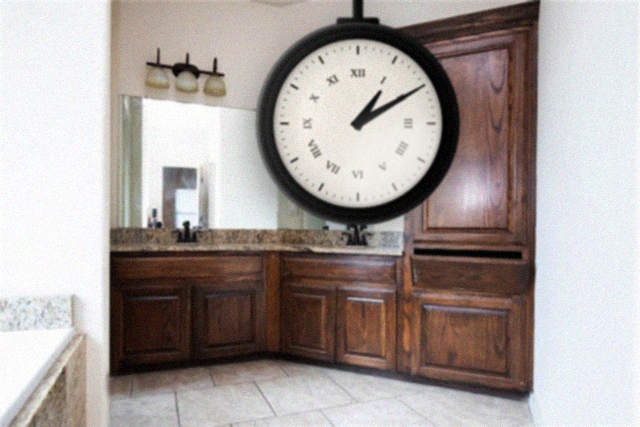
1:10
